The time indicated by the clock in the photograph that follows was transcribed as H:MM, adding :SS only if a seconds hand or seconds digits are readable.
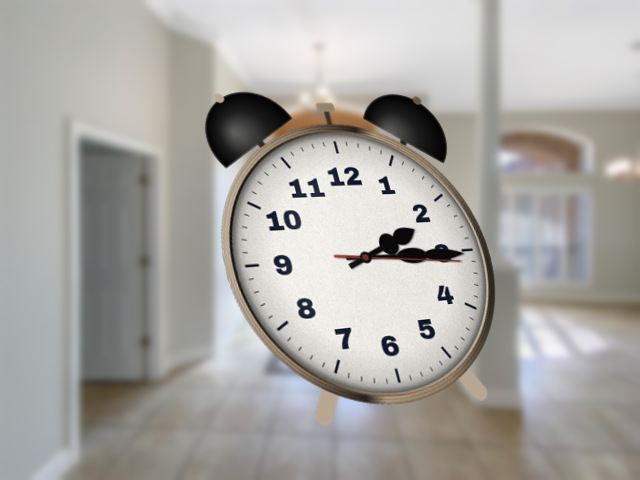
2:15:16
